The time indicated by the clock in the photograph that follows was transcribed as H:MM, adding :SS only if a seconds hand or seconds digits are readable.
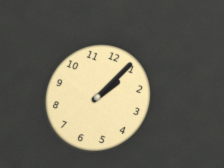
1:04
